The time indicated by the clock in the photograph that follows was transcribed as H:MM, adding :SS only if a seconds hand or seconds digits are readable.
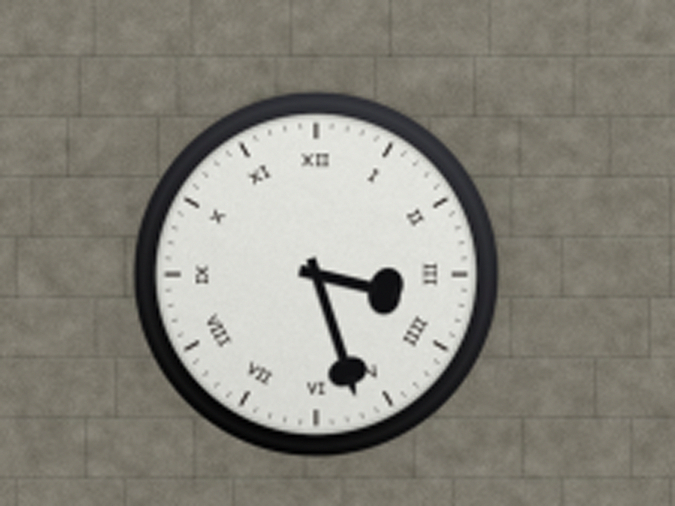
3:27
